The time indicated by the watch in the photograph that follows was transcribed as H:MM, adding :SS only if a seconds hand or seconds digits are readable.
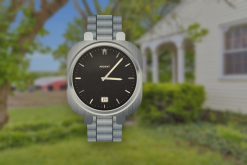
3:07
